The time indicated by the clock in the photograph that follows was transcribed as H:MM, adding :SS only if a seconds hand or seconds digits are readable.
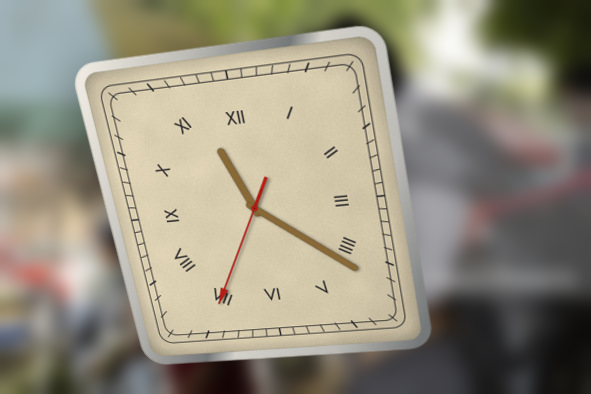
11:21:35
